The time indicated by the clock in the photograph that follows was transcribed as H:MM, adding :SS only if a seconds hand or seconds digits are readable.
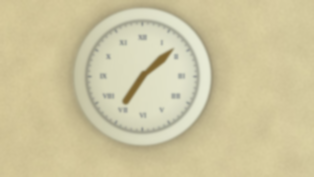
7:08
